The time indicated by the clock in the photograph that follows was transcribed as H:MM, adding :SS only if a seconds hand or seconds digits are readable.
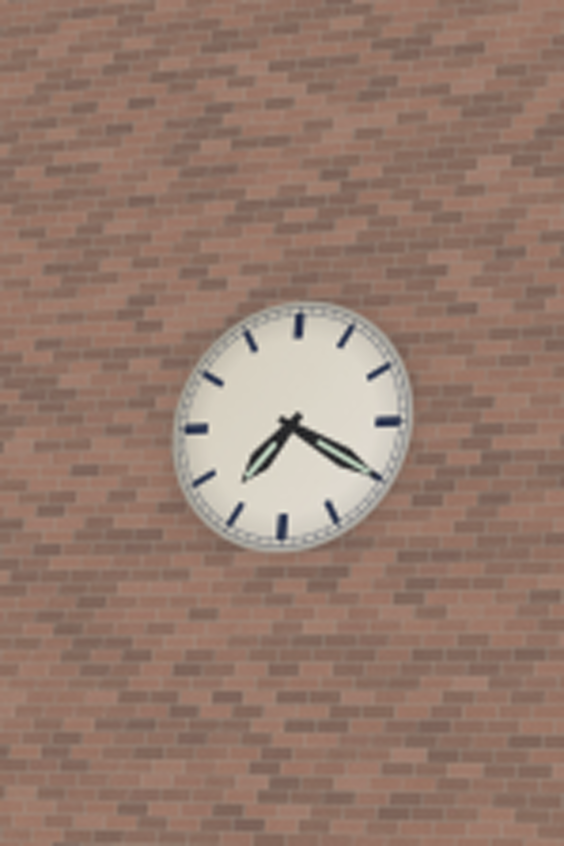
7:20
